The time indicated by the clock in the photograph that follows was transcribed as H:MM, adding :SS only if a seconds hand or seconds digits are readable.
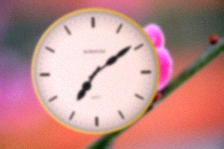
7:09
